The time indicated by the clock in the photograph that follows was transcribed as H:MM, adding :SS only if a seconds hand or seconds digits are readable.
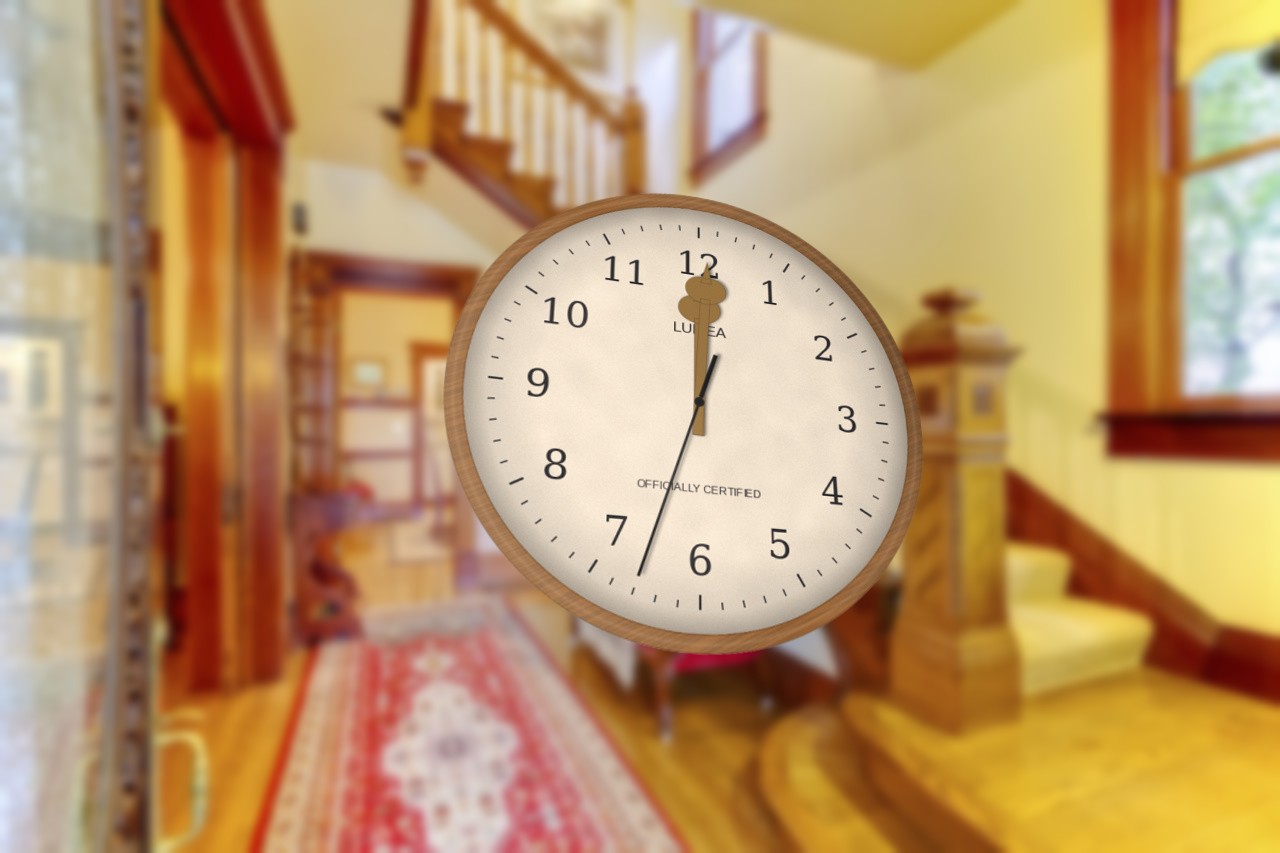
12:00:33
